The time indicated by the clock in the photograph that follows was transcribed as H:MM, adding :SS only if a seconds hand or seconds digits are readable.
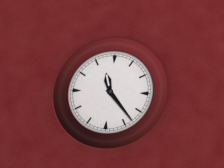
11:23
